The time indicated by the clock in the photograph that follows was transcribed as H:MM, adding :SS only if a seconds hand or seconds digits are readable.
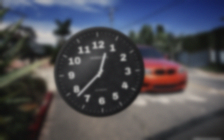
12:38
